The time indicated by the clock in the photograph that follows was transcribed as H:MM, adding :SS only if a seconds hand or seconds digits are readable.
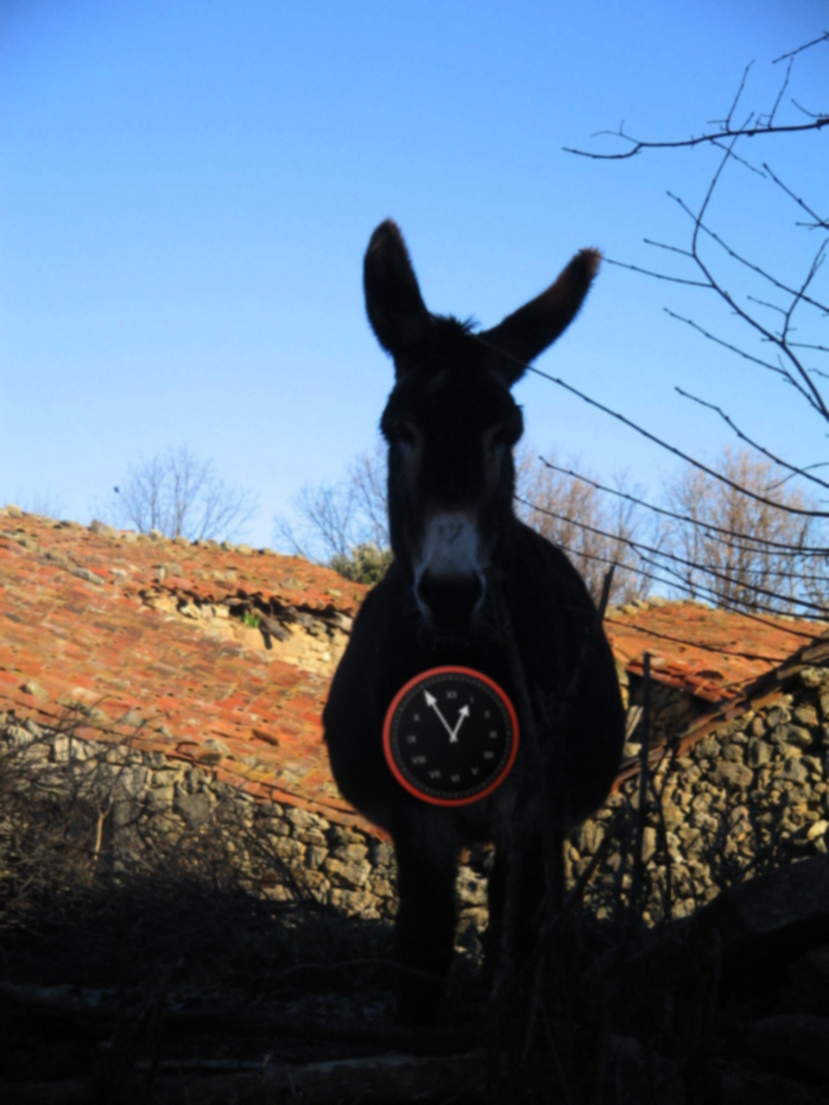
12:55
